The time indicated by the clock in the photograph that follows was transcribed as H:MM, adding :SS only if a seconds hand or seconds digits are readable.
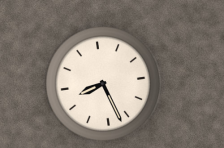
8:27
